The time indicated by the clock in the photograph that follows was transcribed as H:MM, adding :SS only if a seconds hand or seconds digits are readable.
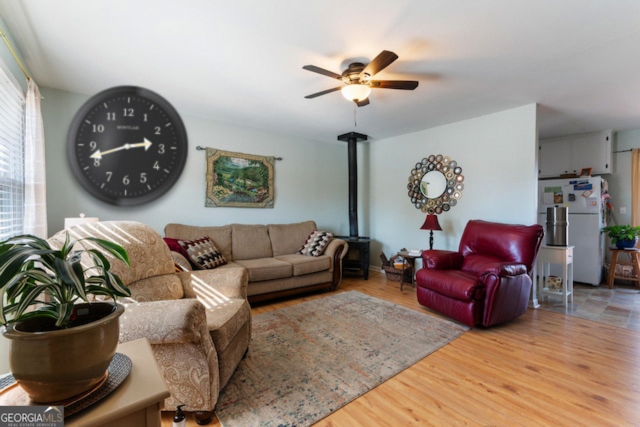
2:42
